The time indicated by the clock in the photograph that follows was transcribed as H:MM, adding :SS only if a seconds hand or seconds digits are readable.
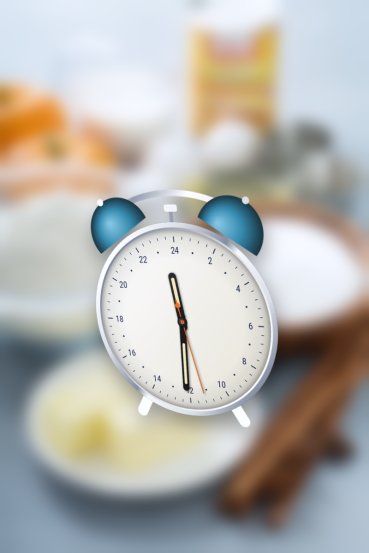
23:30:28
